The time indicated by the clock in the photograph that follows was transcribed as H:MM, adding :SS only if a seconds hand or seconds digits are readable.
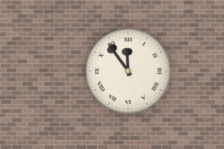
11:54
